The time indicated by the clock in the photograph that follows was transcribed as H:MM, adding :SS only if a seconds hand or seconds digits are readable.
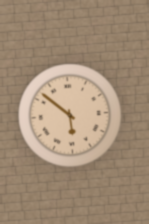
5:52
